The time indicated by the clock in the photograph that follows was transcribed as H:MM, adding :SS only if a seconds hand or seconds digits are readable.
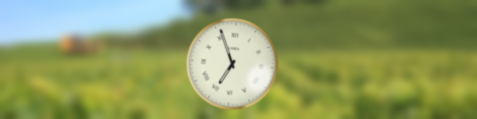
6:56
